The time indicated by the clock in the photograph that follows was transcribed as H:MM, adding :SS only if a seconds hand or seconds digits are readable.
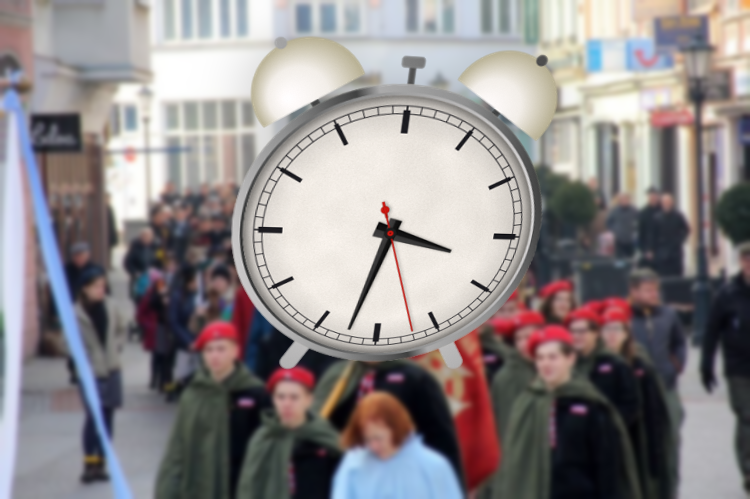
3:32:27
